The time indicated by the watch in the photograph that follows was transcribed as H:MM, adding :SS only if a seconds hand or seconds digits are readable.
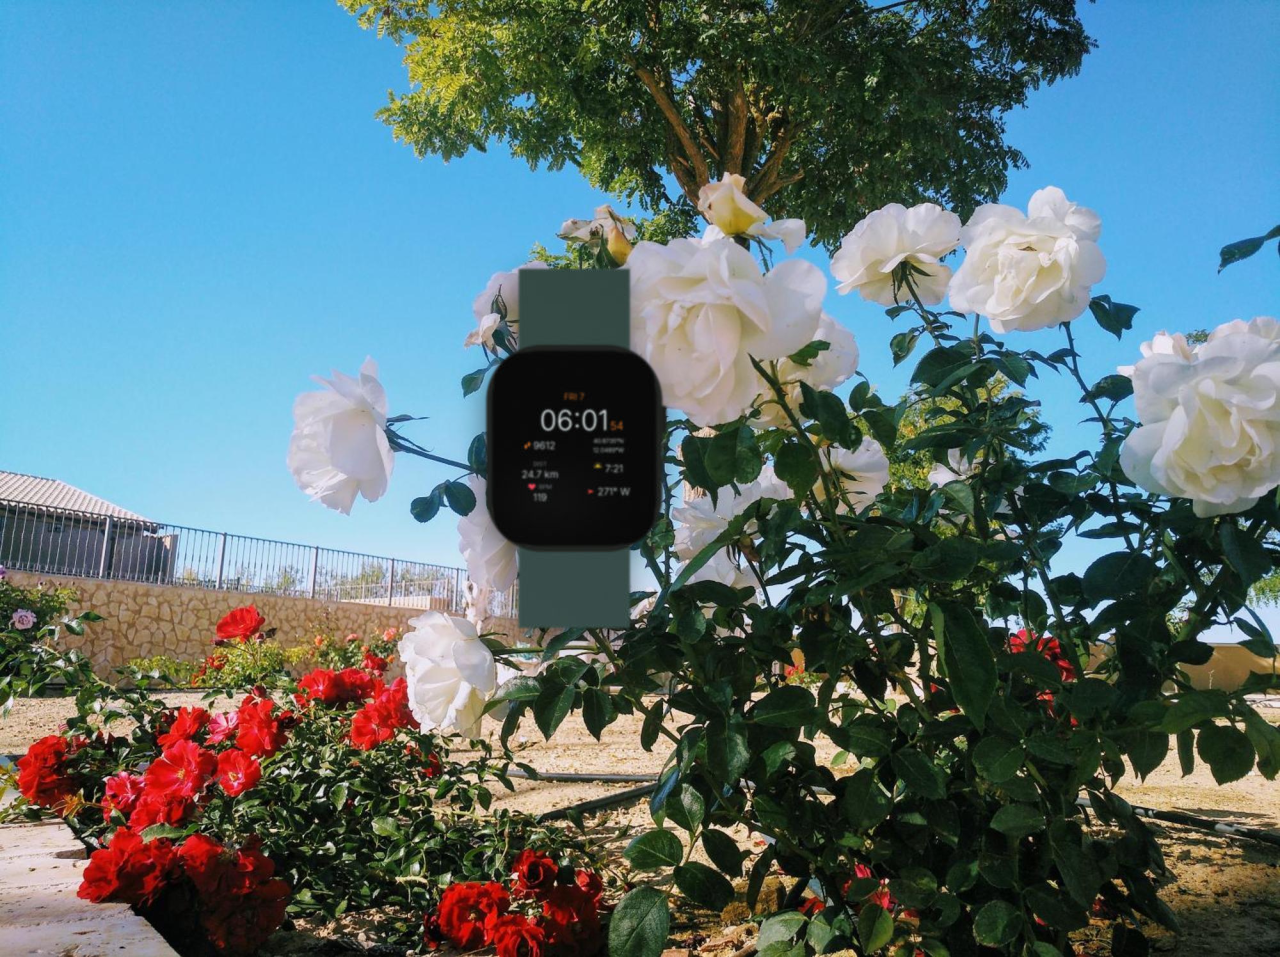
6:01:54
